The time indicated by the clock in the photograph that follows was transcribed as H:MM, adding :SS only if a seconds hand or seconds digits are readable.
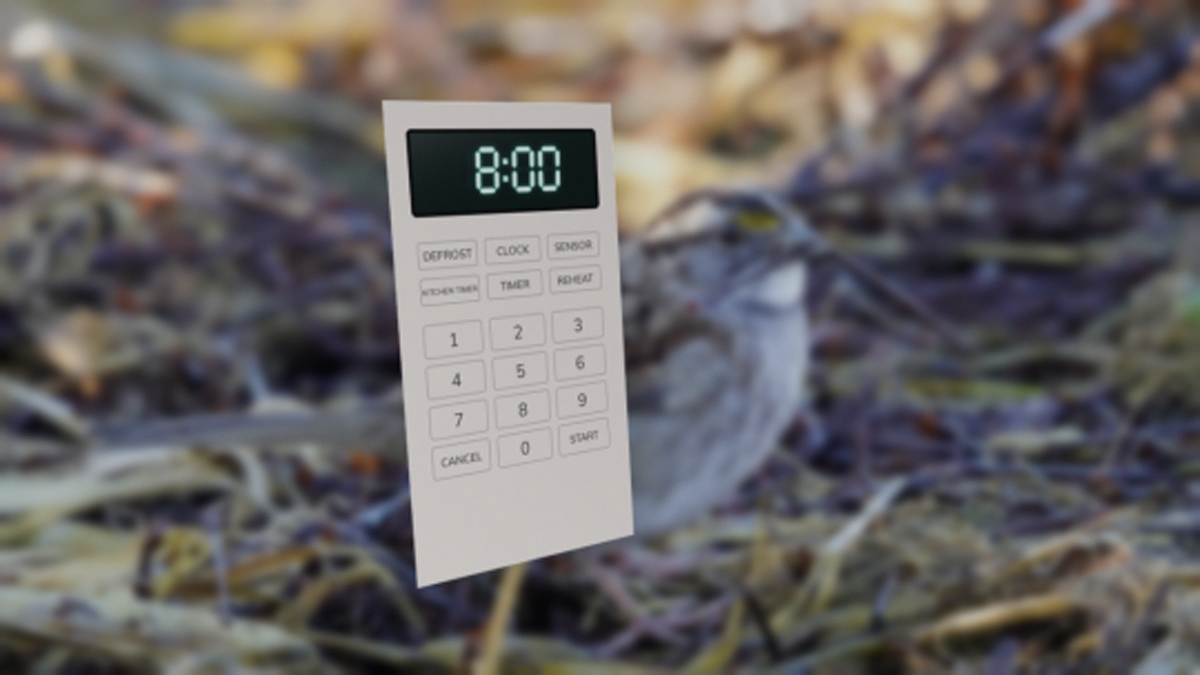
8:00
